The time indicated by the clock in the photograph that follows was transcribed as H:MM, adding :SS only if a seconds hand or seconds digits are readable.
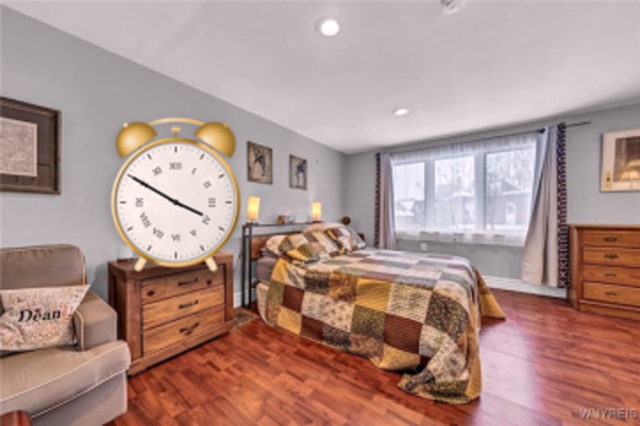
3:50
